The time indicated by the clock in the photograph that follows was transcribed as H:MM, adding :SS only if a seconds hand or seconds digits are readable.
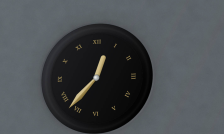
12:37
